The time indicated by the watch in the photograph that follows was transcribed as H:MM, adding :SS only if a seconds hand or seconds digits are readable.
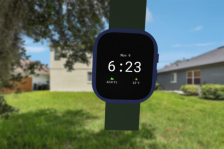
6:23
